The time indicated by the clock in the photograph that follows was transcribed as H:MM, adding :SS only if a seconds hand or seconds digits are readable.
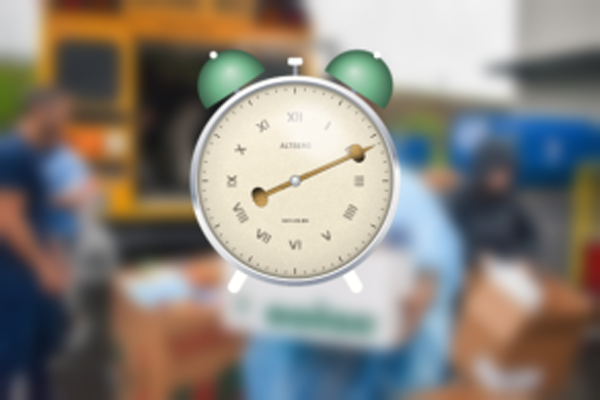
8:11
